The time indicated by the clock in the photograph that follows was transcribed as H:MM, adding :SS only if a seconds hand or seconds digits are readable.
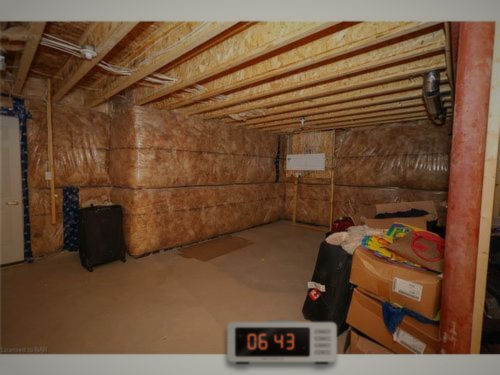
6:43
